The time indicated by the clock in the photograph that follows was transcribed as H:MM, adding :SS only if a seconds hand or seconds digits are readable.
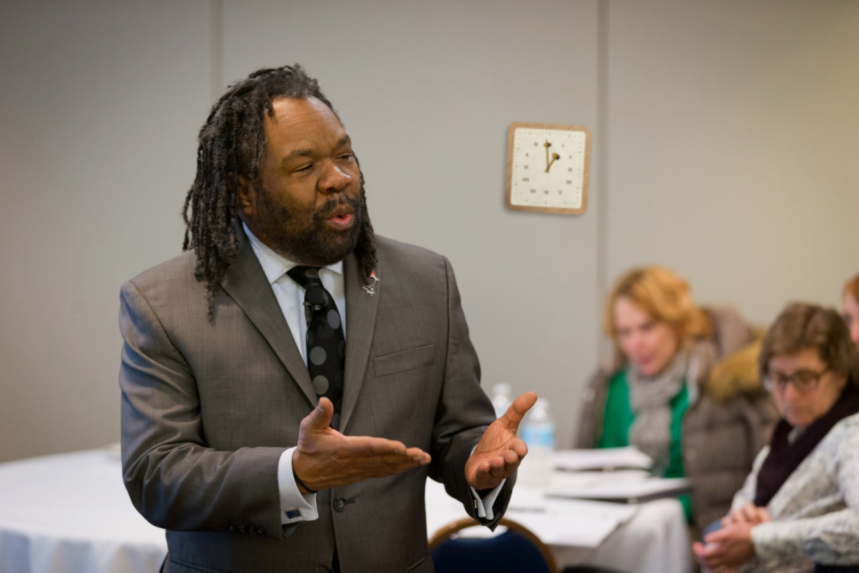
12:59
